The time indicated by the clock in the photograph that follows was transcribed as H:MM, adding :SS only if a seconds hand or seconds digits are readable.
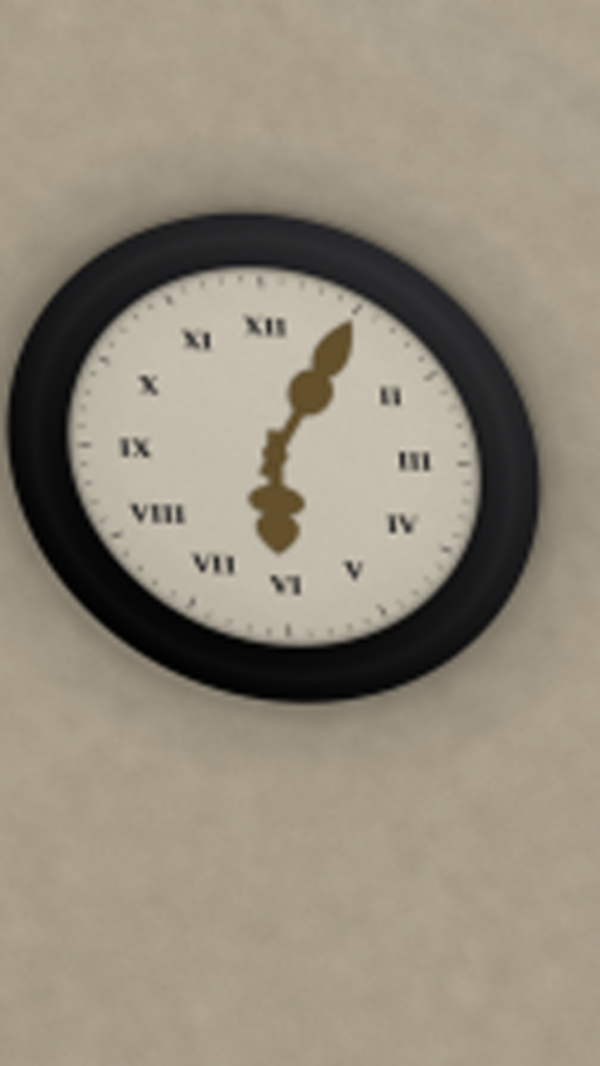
6:05
